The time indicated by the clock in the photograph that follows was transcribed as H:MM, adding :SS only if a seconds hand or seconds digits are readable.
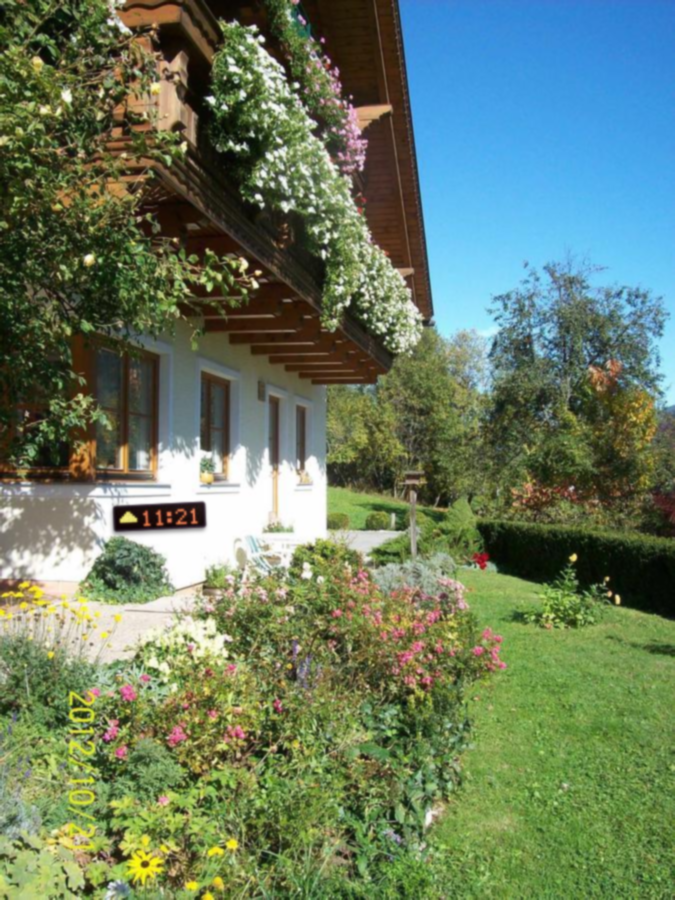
11:21
